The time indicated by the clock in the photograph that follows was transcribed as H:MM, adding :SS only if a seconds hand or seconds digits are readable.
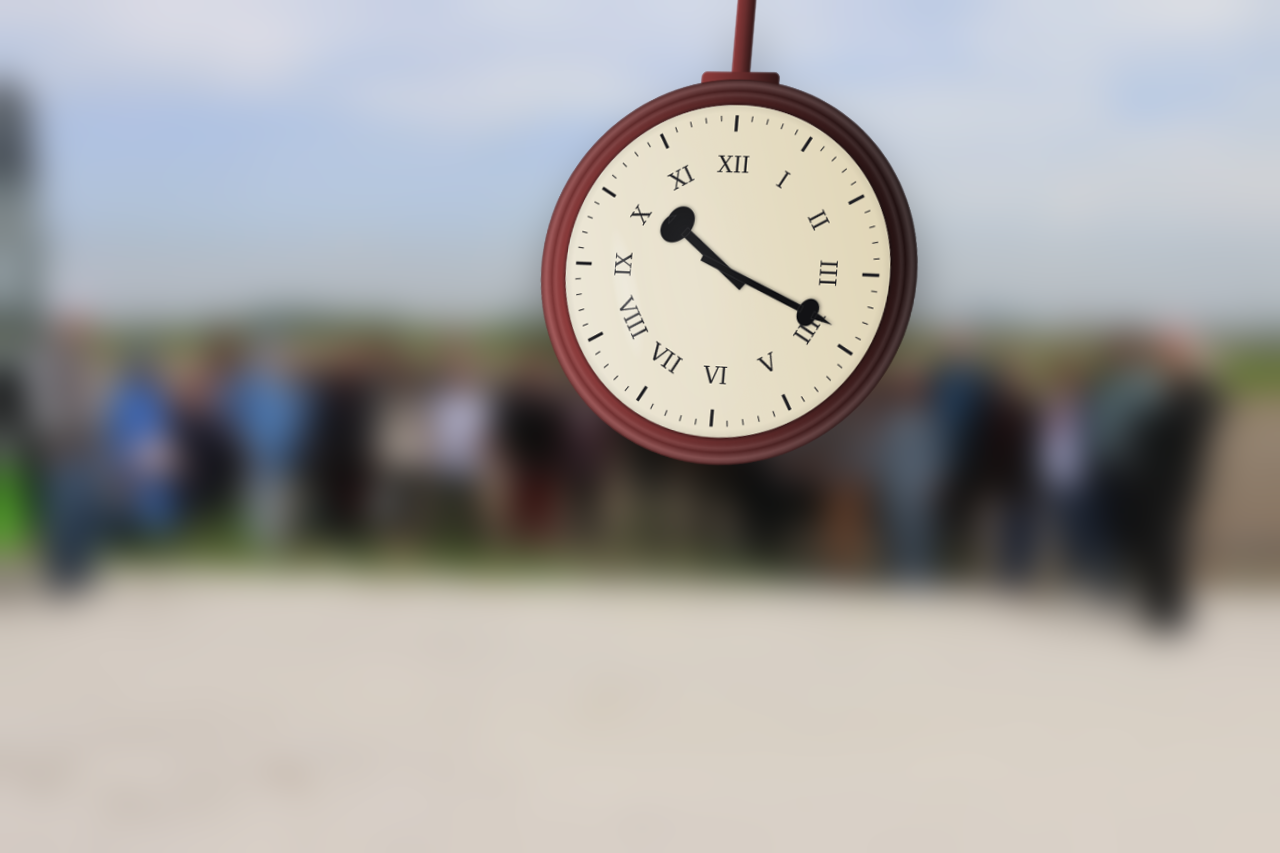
10:19
